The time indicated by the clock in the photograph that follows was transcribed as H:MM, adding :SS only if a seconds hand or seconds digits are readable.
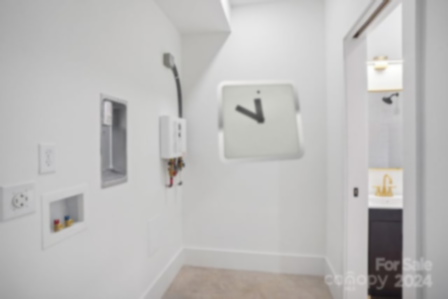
11:50
